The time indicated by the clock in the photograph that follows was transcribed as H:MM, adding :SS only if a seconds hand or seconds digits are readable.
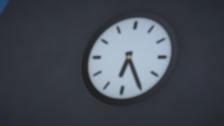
6:25
